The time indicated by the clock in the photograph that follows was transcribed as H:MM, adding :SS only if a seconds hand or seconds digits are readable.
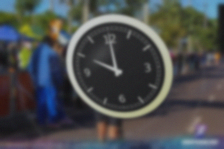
10:00
